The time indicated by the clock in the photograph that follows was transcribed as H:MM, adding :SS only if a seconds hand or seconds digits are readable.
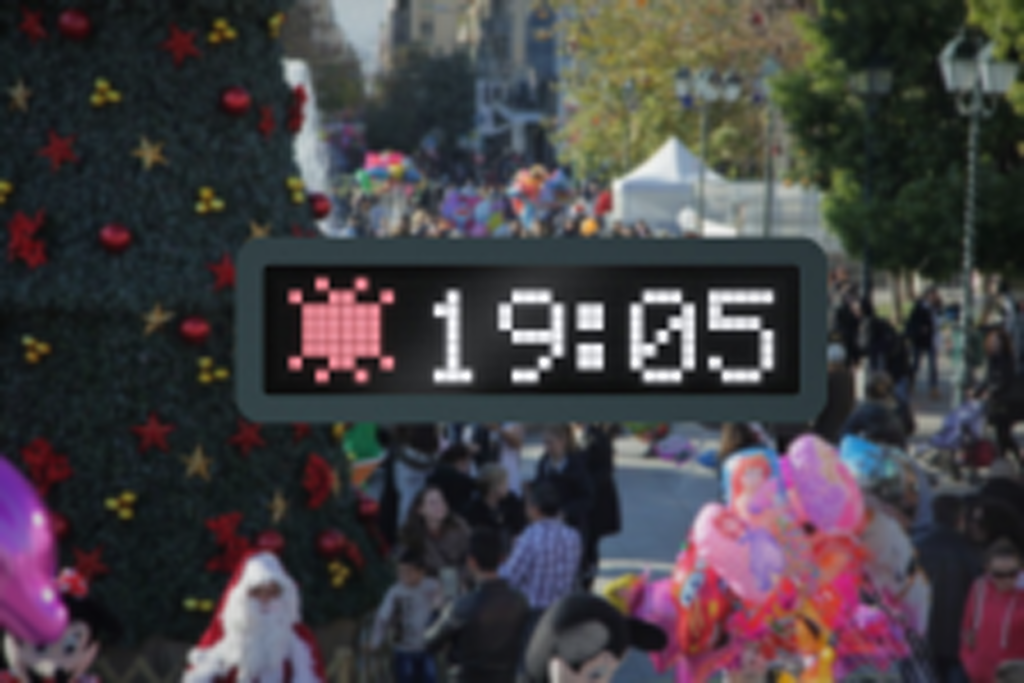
19:05
